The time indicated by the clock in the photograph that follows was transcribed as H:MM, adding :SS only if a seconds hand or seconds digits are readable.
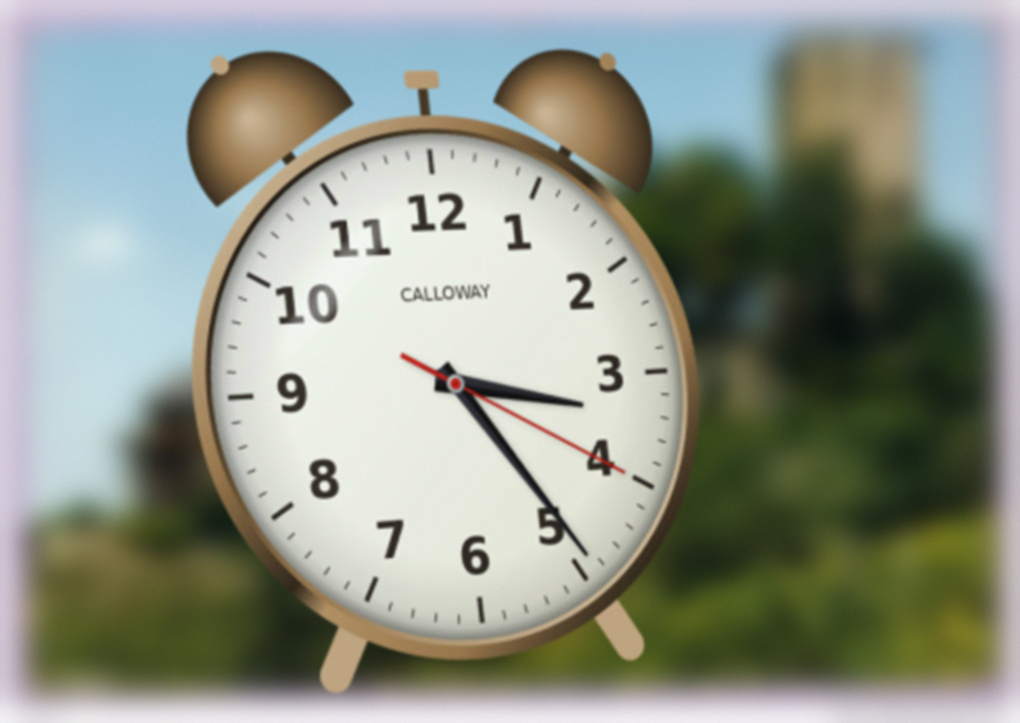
3:24:20
